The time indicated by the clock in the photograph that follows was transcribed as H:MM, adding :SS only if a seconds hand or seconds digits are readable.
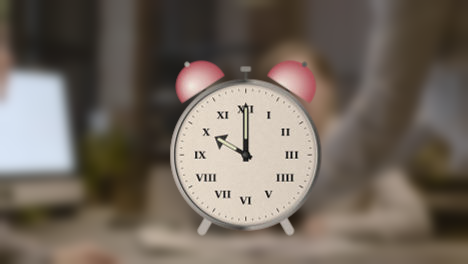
10:00
